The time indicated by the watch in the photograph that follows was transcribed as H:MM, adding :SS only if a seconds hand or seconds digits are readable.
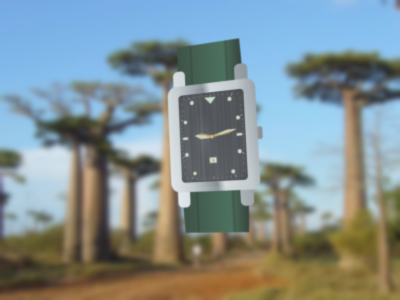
9:13
